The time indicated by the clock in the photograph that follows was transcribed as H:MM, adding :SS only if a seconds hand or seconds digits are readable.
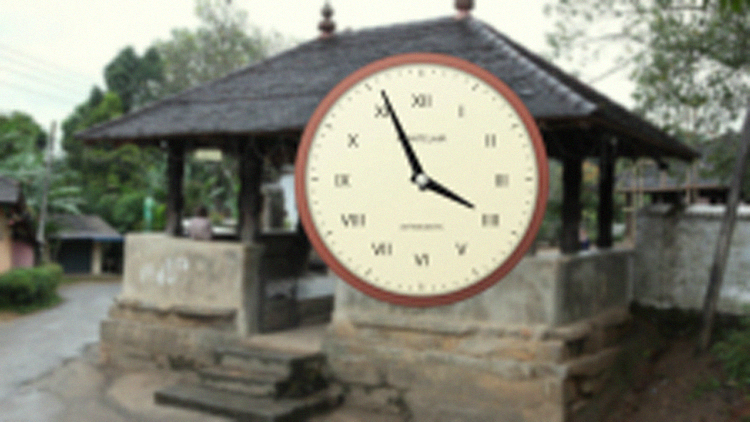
3:56
